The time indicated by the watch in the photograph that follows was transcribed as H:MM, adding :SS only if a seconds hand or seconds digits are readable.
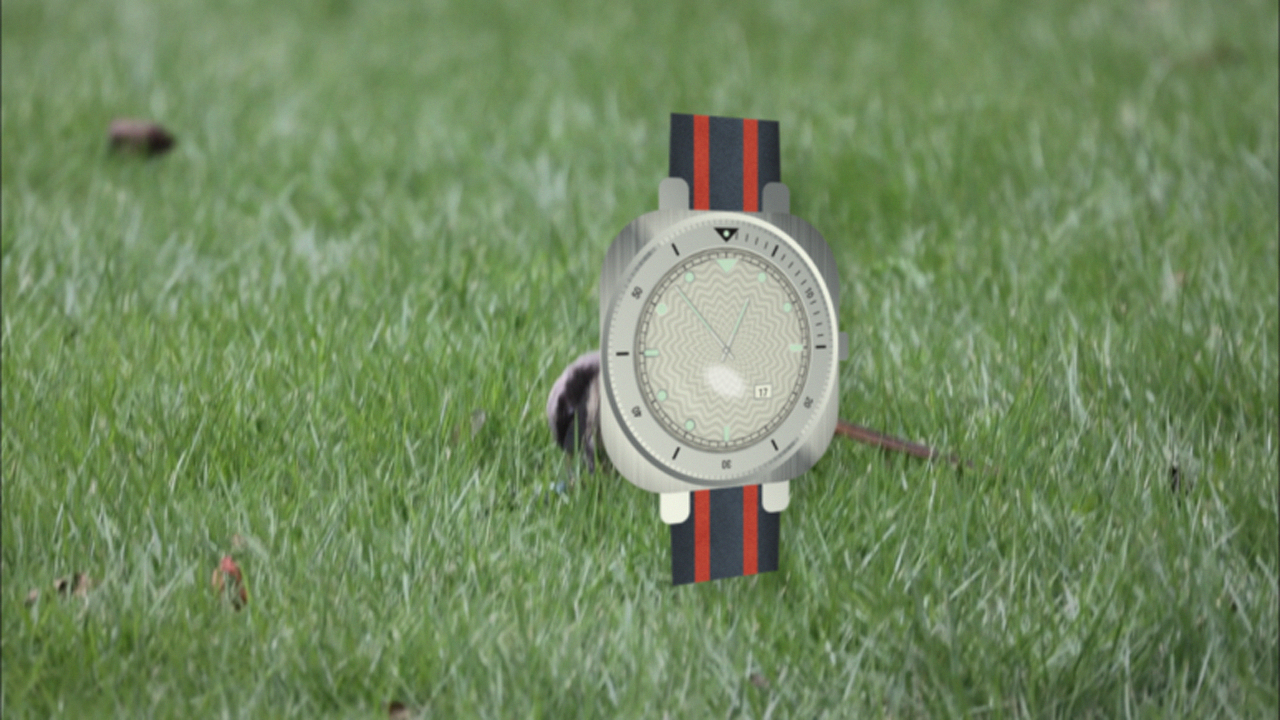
12:53
